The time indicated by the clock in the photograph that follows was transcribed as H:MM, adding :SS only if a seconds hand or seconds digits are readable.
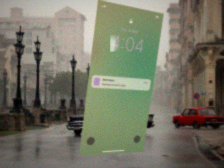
4:04
